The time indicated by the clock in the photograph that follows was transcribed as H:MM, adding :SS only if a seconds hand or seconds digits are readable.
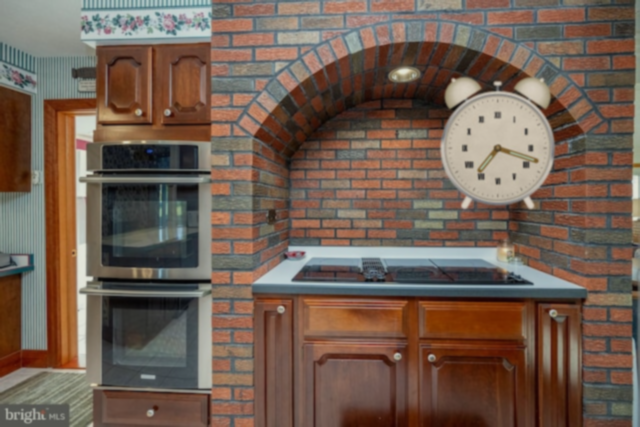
7:18
